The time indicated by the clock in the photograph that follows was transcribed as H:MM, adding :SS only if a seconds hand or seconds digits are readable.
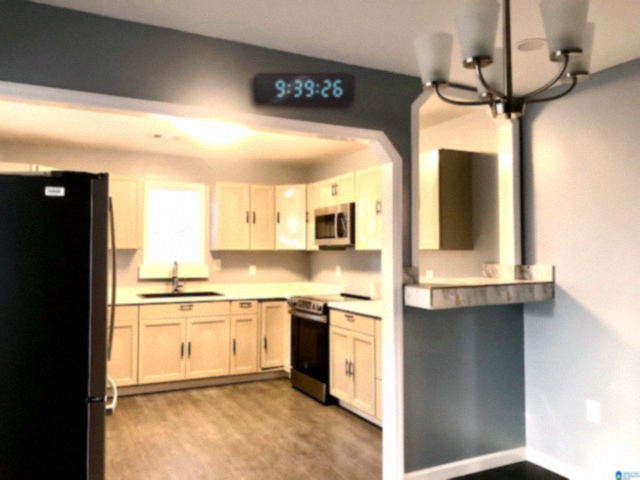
9:39:26
